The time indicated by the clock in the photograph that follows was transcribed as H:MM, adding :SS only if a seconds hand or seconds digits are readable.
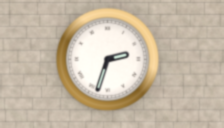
2:33
